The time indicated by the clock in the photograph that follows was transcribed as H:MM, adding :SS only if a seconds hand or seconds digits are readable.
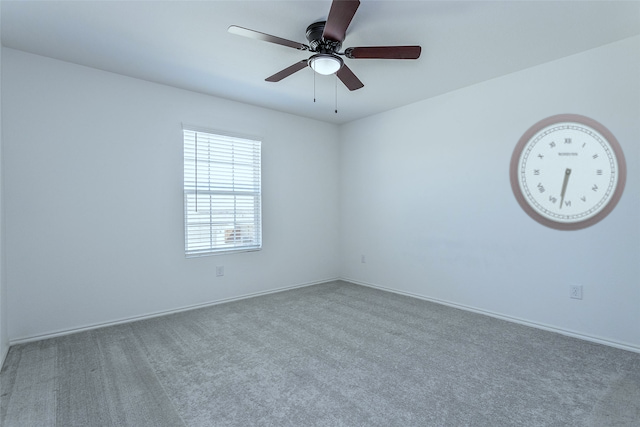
6:32
